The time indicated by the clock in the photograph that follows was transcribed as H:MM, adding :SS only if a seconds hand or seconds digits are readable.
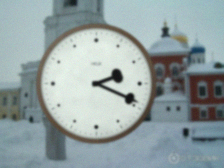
2:19
